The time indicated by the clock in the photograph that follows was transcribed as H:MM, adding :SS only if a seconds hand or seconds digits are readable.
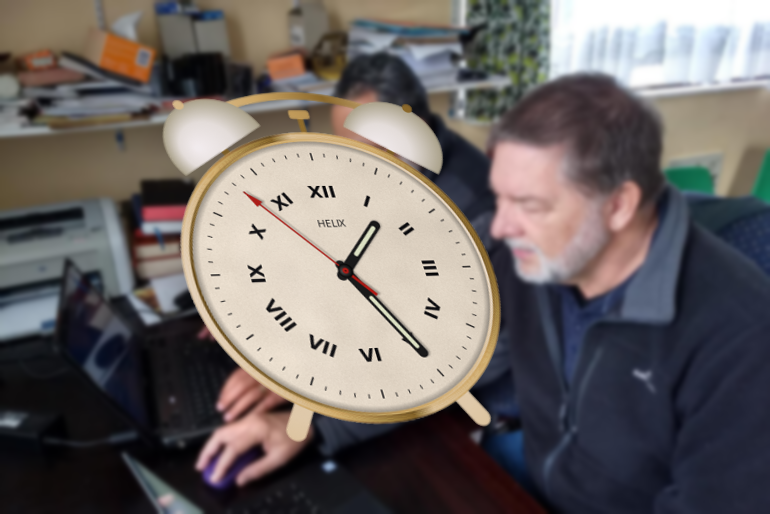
1:24:53
